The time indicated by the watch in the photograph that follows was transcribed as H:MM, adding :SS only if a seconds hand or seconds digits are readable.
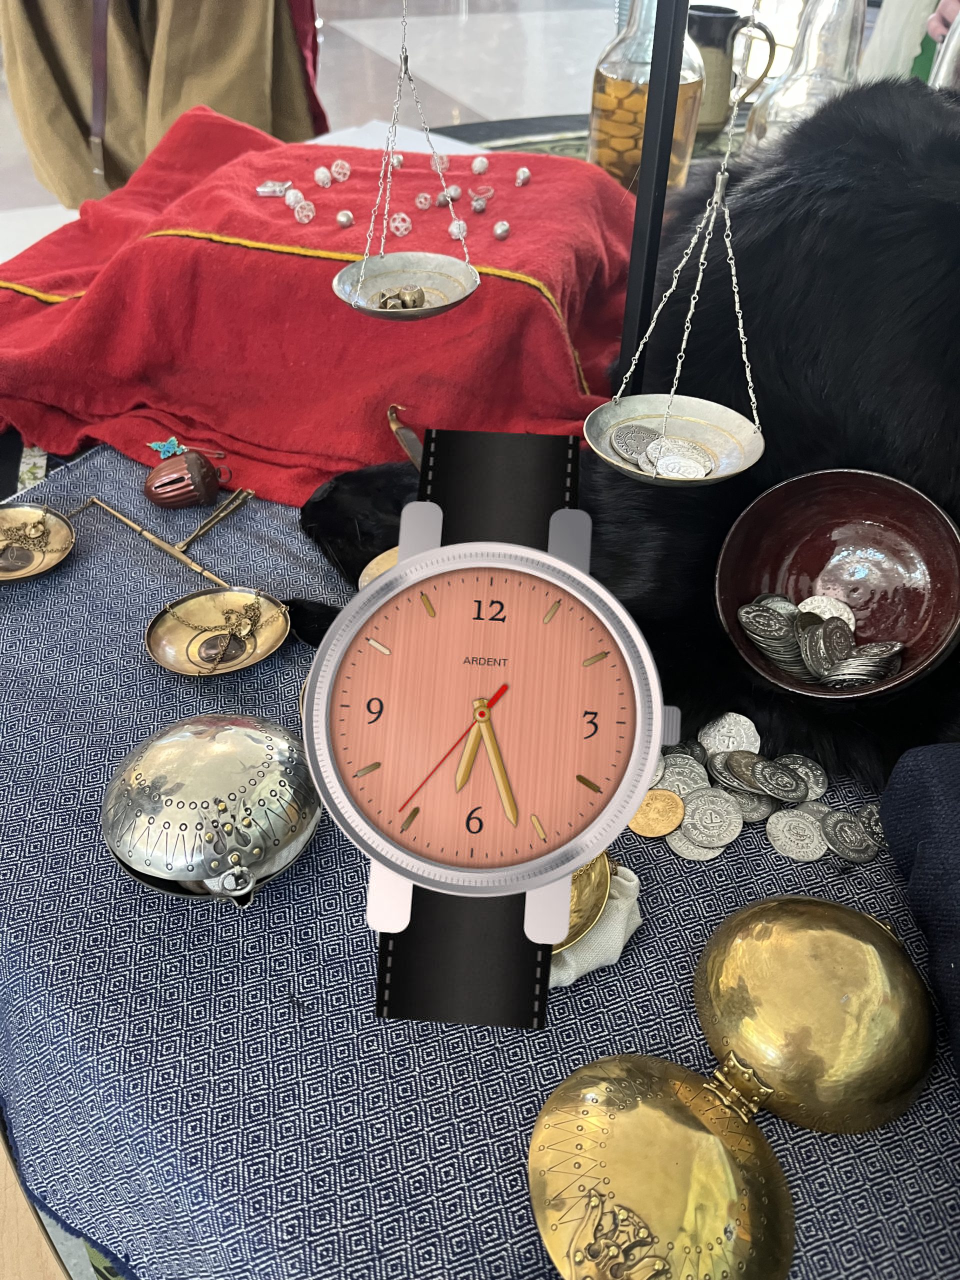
6:26:36
